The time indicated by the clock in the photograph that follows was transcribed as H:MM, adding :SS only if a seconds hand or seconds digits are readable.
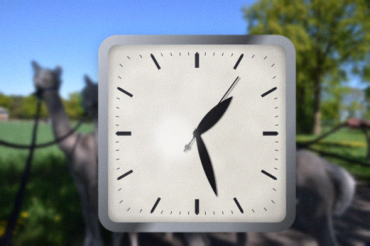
1:27:06
